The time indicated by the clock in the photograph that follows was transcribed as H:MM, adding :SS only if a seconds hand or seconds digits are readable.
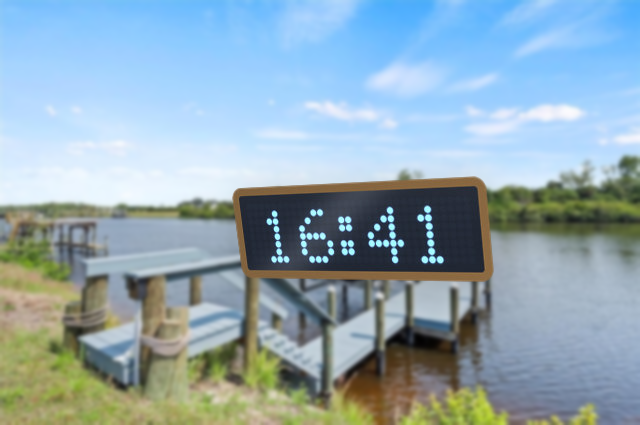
16:41
